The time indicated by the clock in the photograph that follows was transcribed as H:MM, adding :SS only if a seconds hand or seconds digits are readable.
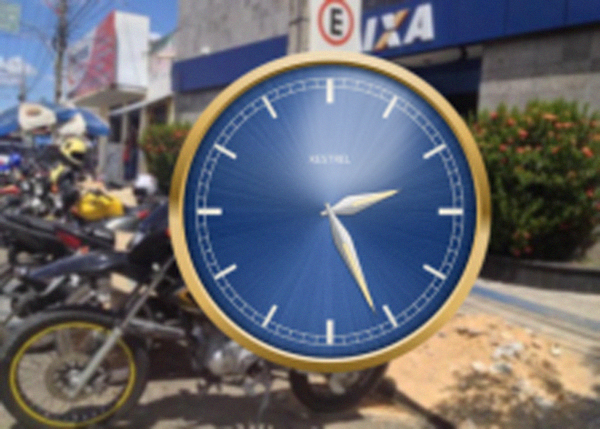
2:26
